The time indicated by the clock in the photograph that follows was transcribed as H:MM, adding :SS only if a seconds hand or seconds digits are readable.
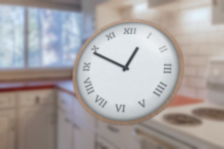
12:49
